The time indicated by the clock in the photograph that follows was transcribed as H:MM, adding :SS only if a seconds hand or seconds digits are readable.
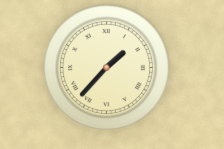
1:37
